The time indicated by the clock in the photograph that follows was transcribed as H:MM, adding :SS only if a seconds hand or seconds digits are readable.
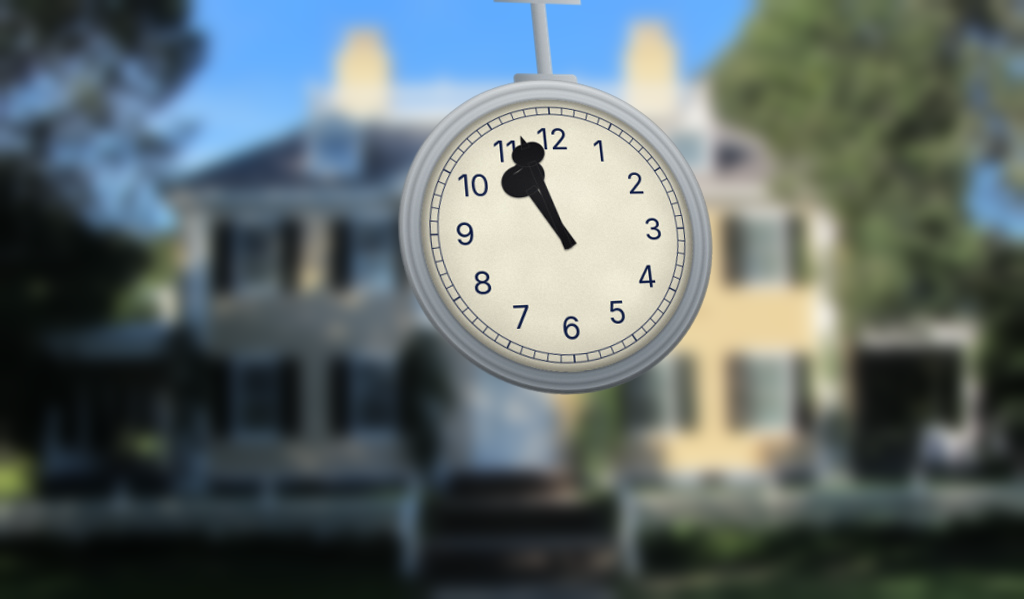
10:57
